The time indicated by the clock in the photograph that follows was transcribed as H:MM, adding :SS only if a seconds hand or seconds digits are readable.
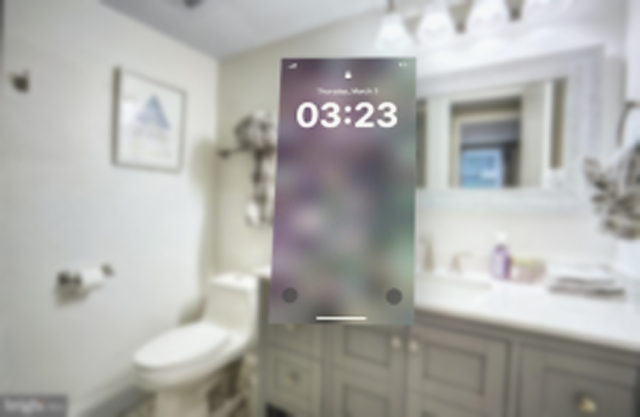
3:23
